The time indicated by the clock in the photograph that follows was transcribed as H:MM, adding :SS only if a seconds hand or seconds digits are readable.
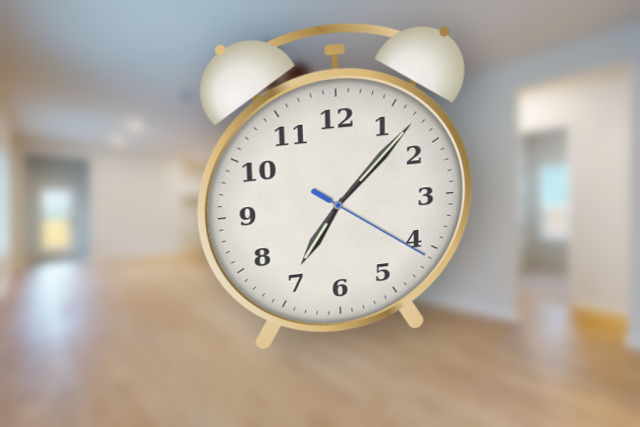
7:07:21
